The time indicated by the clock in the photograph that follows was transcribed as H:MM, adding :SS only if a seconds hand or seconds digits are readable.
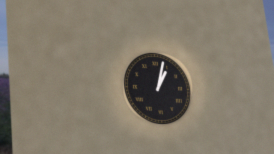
1:03
